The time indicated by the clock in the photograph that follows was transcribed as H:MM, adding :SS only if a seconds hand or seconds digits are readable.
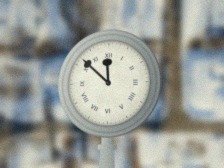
11:52
